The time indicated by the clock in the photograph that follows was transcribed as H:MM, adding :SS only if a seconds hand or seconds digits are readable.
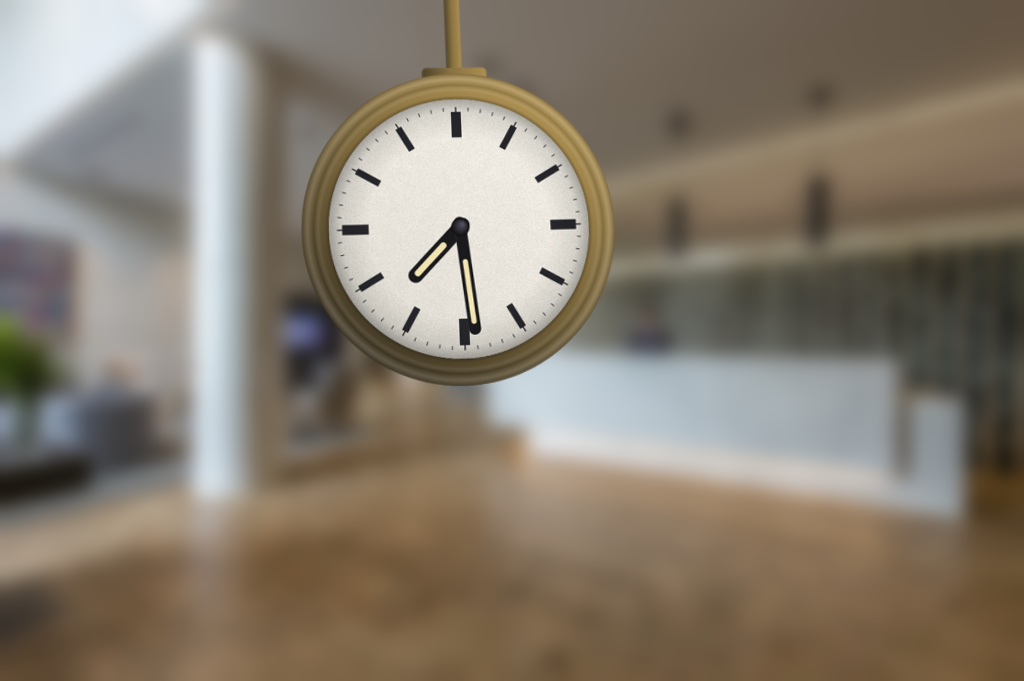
7:29
